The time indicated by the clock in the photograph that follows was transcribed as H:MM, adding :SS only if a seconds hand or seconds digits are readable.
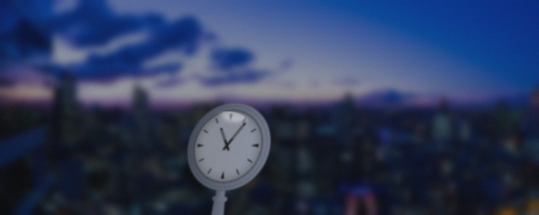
11:06
